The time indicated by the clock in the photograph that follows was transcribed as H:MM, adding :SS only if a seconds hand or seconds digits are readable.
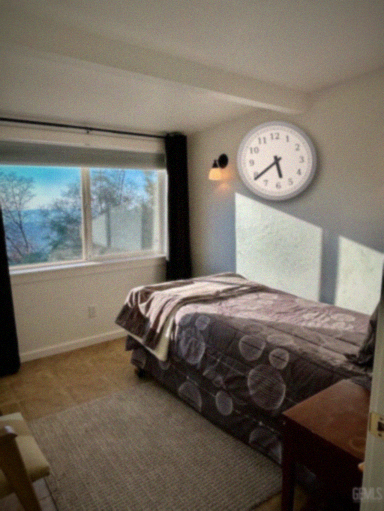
5:39
